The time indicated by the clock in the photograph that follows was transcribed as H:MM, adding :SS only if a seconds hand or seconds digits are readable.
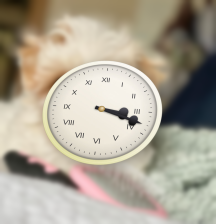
3:18
